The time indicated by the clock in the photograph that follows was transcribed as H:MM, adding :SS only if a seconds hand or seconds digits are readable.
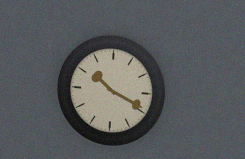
10:19
